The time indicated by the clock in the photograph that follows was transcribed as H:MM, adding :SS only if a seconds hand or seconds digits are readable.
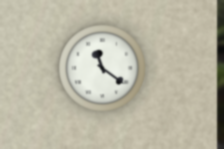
11:21
